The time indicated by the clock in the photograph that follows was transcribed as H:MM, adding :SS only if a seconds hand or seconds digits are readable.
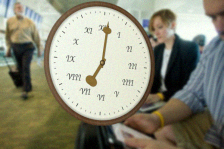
7:01
